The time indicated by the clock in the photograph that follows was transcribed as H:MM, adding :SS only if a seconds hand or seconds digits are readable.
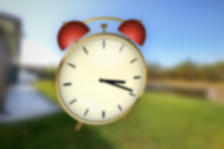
3:19
